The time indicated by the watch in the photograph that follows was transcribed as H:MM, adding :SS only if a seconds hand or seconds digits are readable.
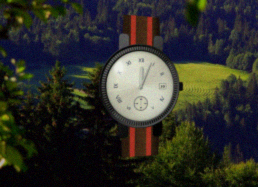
12:04
